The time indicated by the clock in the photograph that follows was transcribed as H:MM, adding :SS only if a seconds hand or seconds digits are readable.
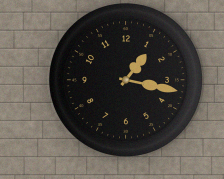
1:17
